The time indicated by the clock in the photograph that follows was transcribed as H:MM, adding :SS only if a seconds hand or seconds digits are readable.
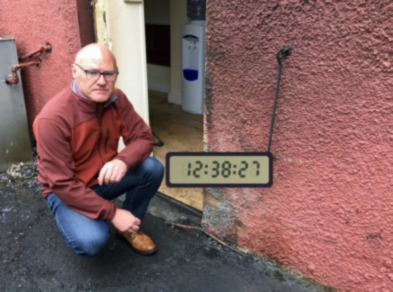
12:38:27
